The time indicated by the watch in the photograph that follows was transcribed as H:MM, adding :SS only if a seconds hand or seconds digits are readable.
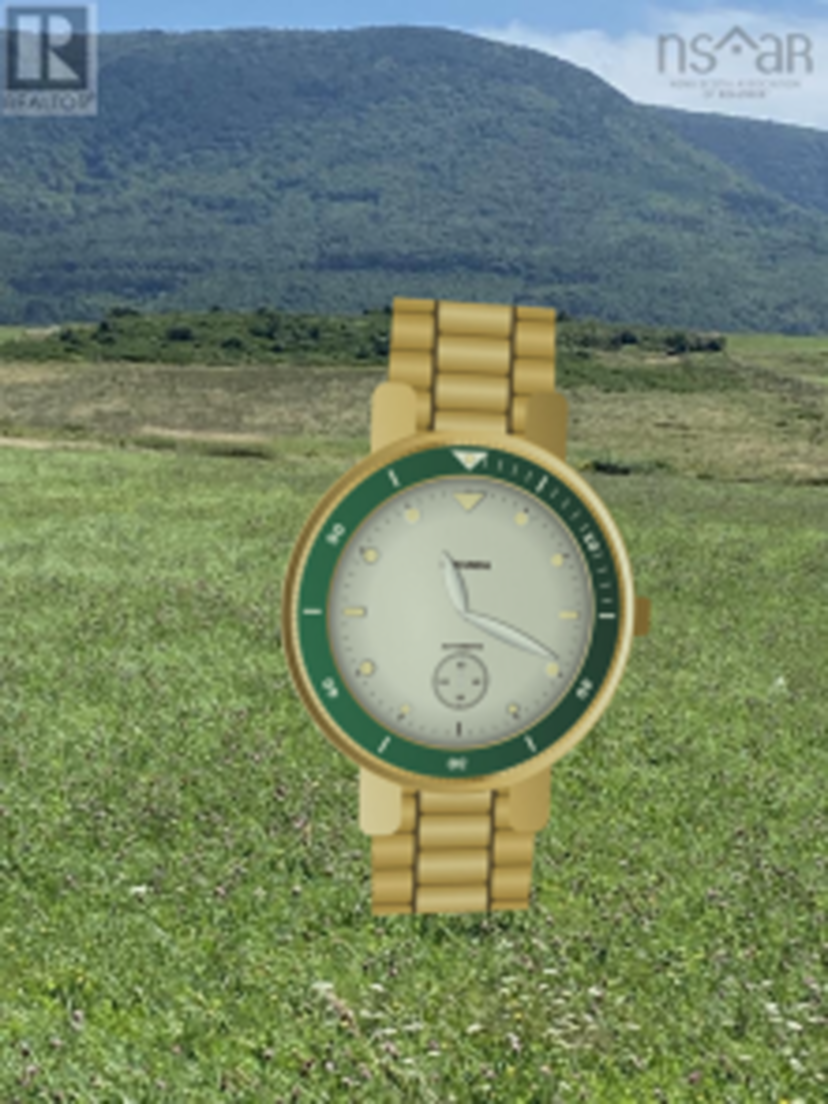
11:19
